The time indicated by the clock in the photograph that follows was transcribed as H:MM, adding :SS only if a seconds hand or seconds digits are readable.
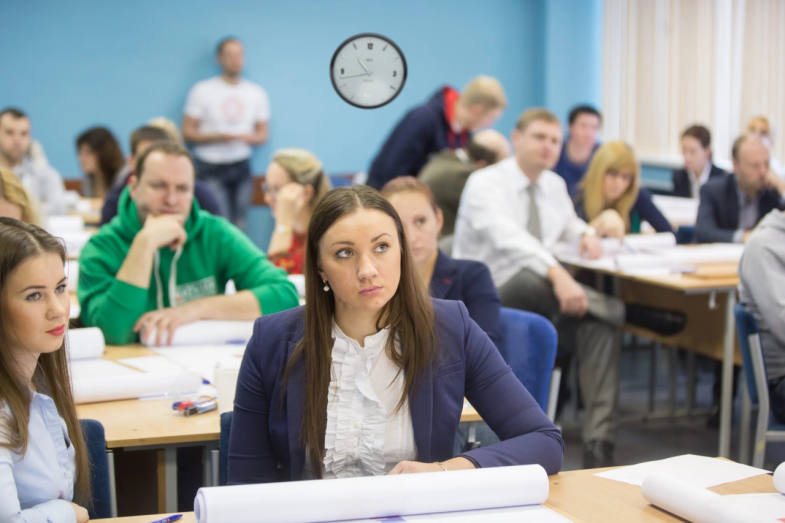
10:43
